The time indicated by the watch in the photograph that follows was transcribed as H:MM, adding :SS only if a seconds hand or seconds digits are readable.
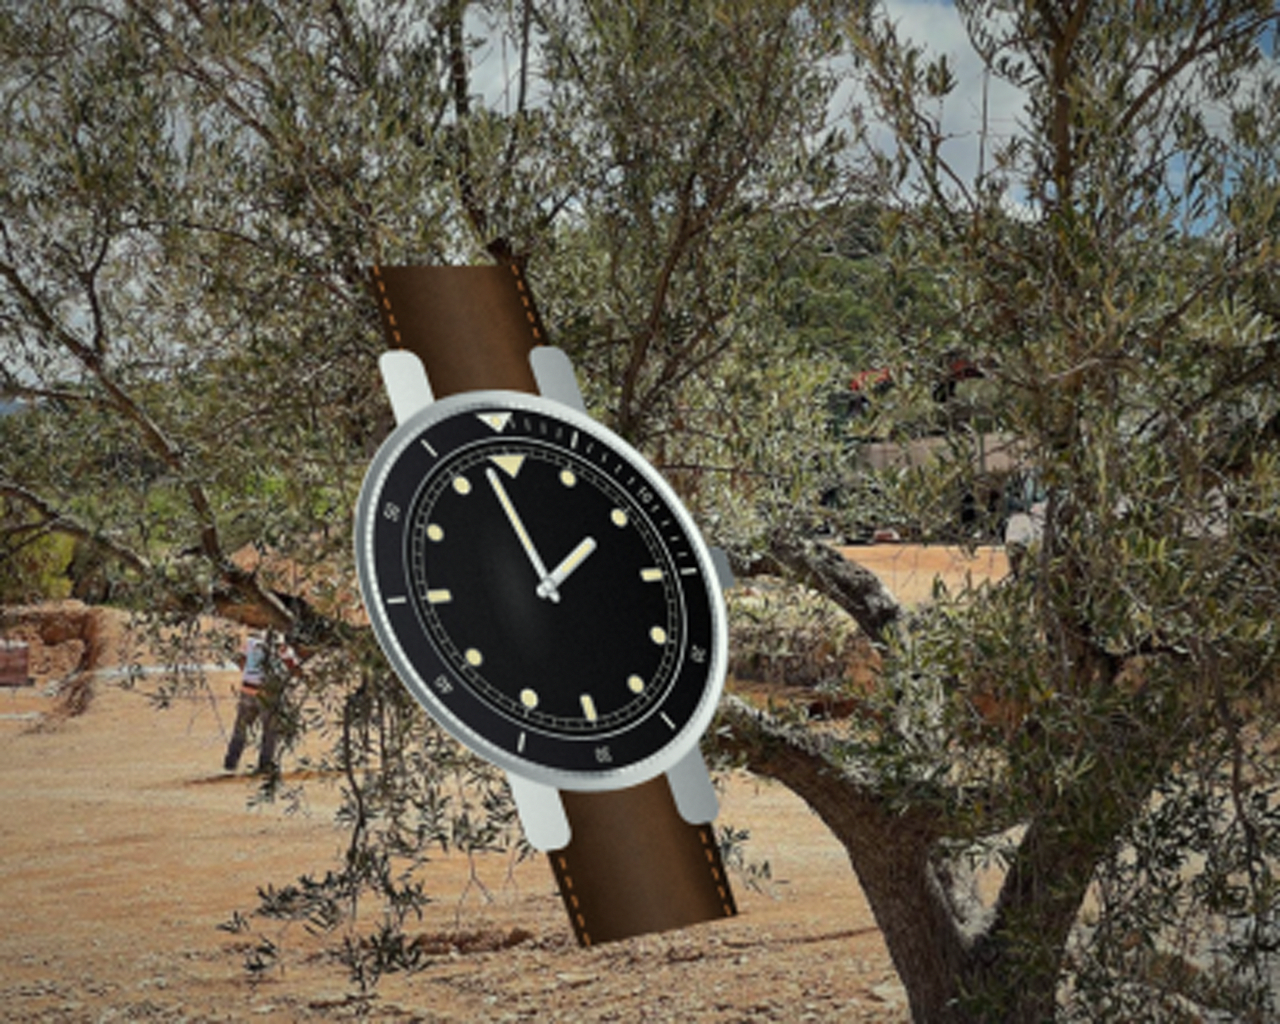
1:58
